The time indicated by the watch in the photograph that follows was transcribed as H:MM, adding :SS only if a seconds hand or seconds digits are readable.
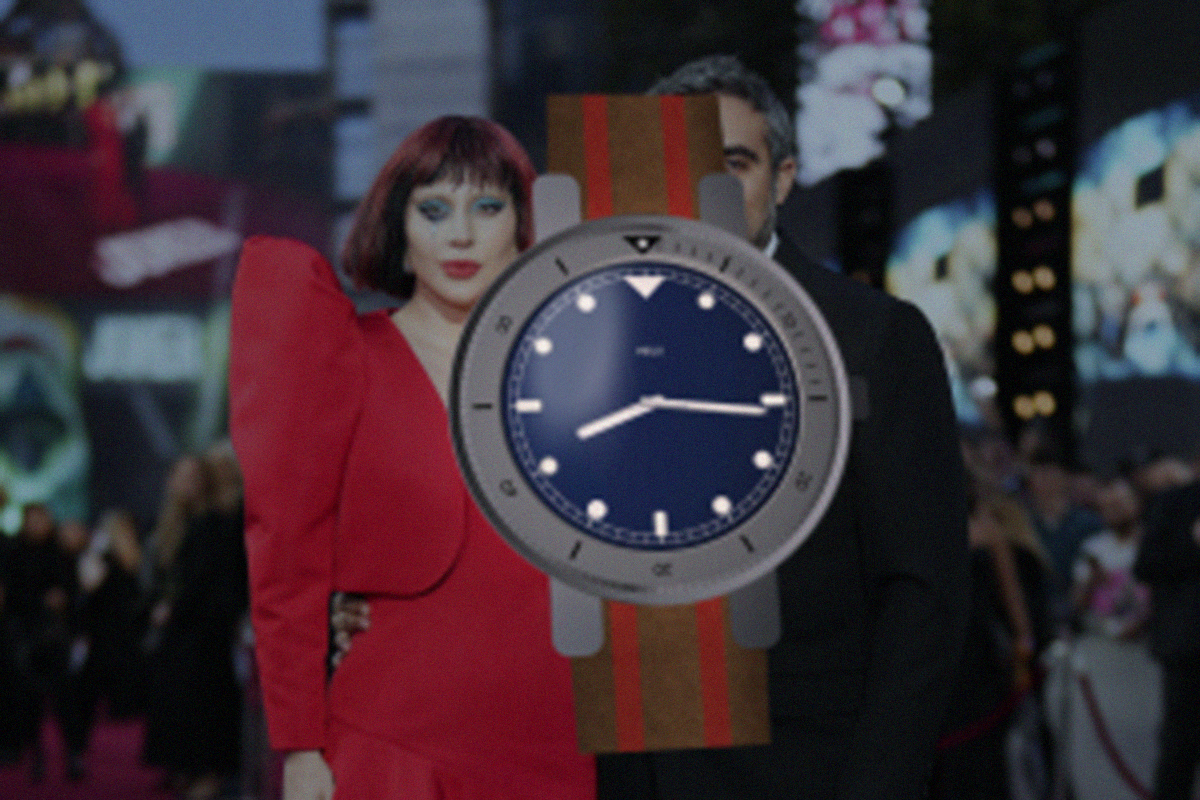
8:16
